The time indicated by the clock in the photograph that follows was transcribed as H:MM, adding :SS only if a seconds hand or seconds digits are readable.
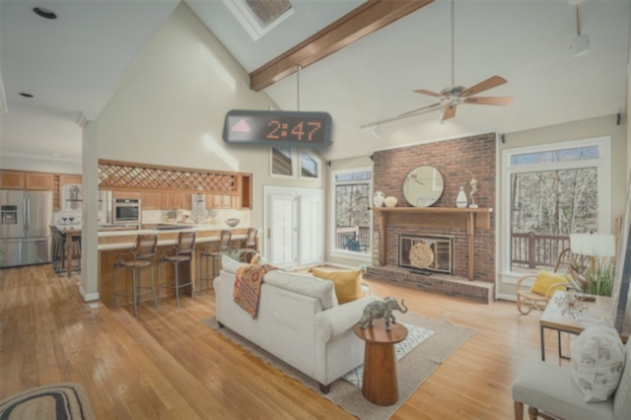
2:47
